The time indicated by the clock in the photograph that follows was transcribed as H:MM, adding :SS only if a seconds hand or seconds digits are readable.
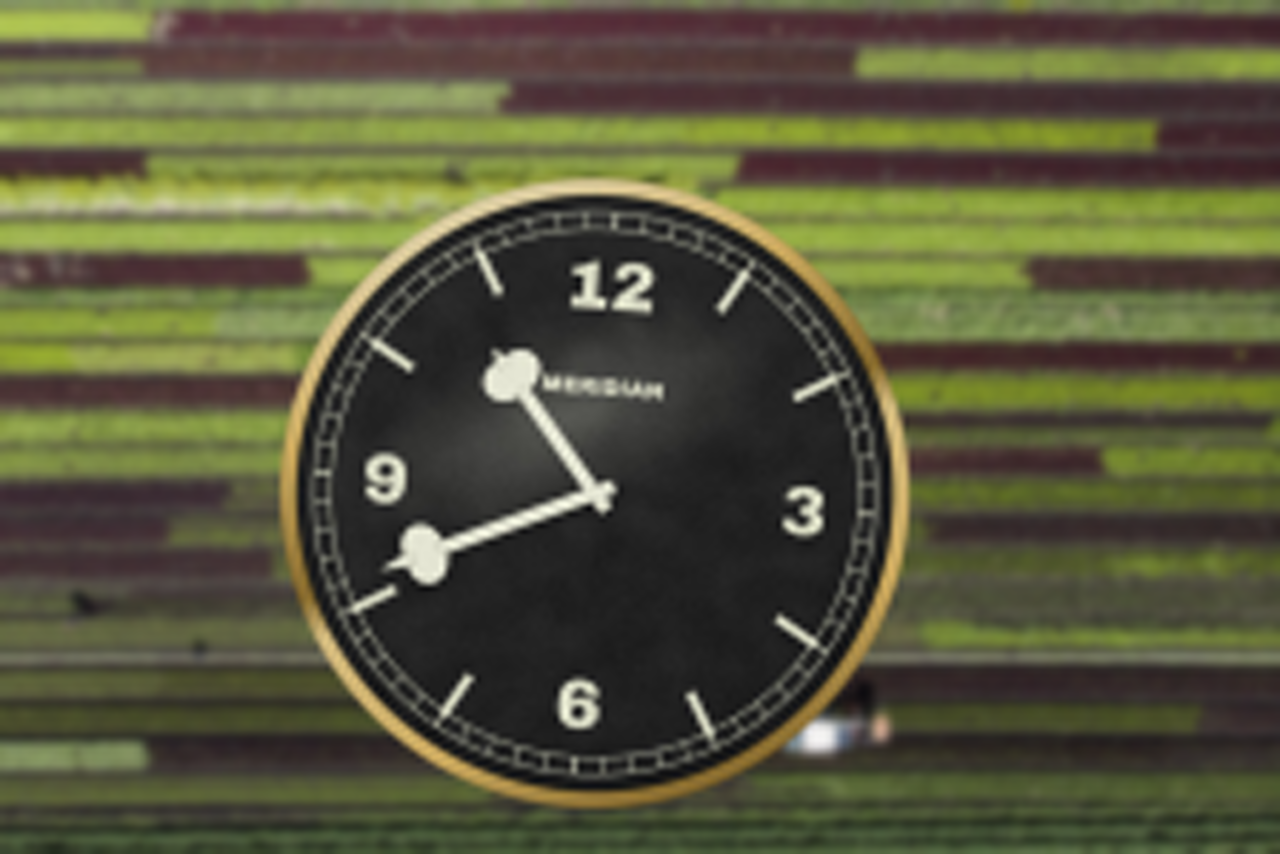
10:41
